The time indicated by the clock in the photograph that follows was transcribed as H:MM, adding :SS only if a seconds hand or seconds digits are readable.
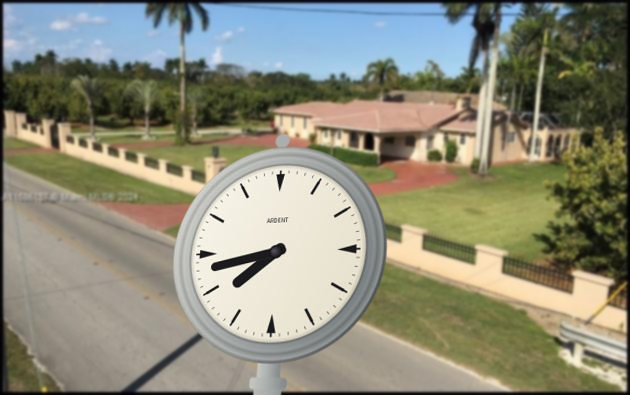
7:43
